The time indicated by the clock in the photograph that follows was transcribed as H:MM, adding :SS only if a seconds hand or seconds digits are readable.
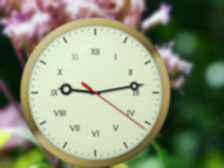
9:13:21
